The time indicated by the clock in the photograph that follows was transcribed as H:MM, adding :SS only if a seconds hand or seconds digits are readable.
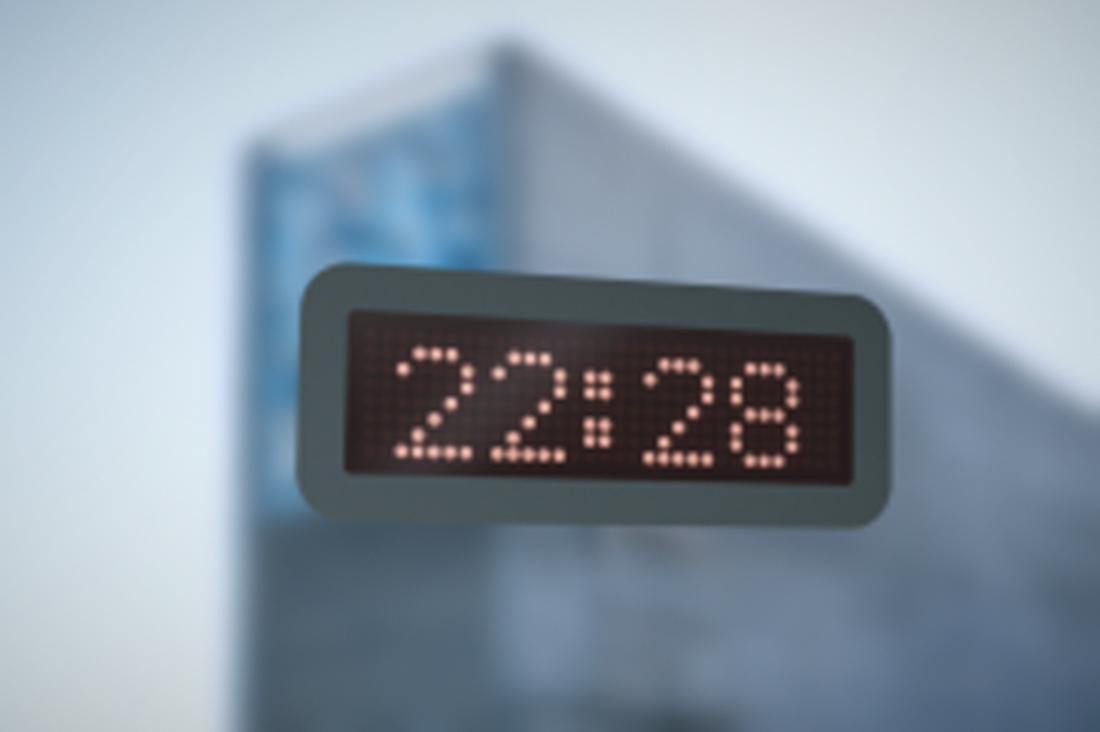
22:28
